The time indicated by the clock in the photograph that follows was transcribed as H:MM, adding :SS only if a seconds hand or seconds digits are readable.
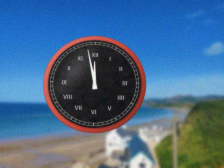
11:58
